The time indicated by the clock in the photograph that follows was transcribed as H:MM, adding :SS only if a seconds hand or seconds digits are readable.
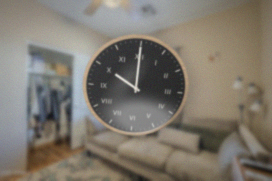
10:00
